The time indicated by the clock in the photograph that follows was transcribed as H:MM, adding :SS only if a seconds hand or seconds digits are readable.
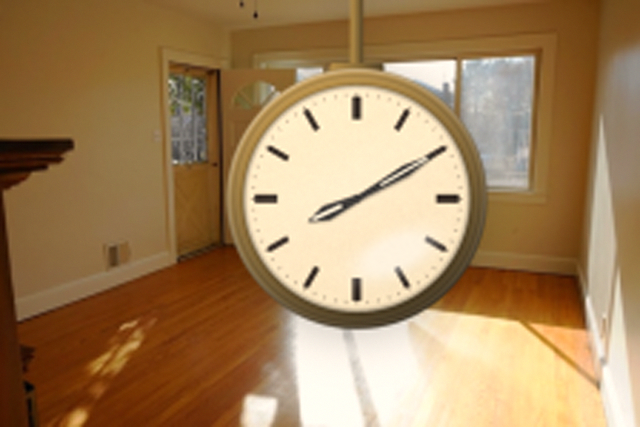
8:10
